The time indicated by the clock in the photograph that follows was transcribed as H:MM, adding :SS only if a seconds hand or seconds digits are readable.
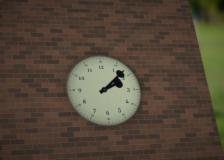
2:08
